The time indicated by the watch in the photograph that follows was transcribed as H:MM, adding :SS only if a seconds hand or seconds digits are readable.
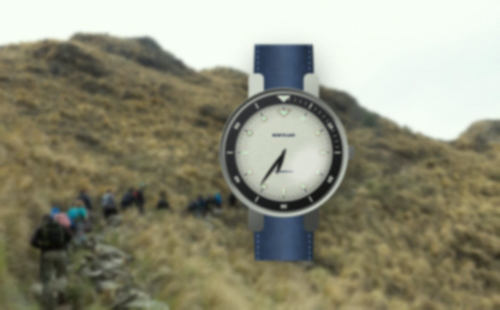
6:36
